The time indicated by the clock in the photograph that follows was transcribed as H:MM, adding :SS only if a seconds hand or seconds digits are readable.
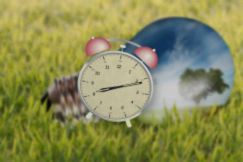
8:11
